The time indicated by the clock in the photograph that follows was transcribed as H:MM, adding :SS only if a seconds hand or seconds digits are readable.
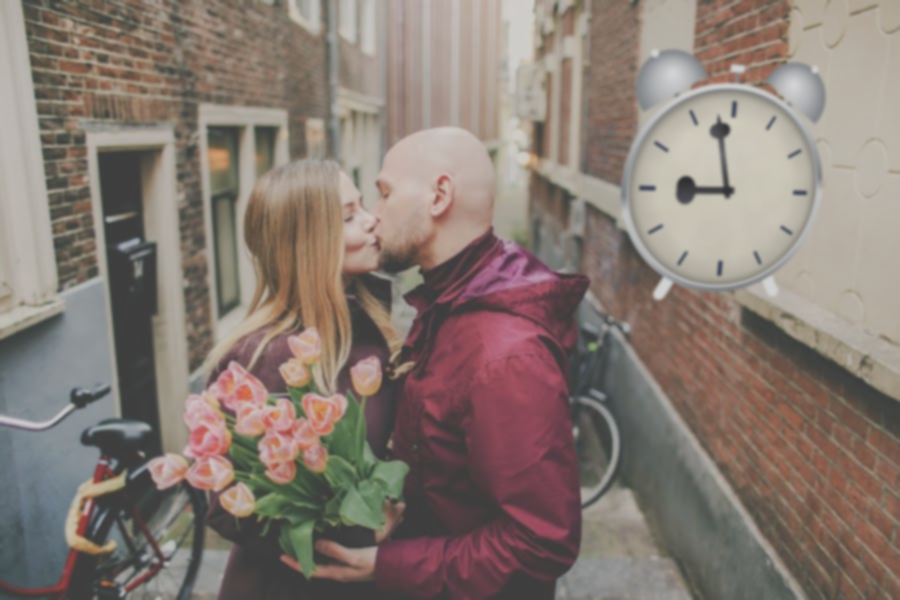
8:58
